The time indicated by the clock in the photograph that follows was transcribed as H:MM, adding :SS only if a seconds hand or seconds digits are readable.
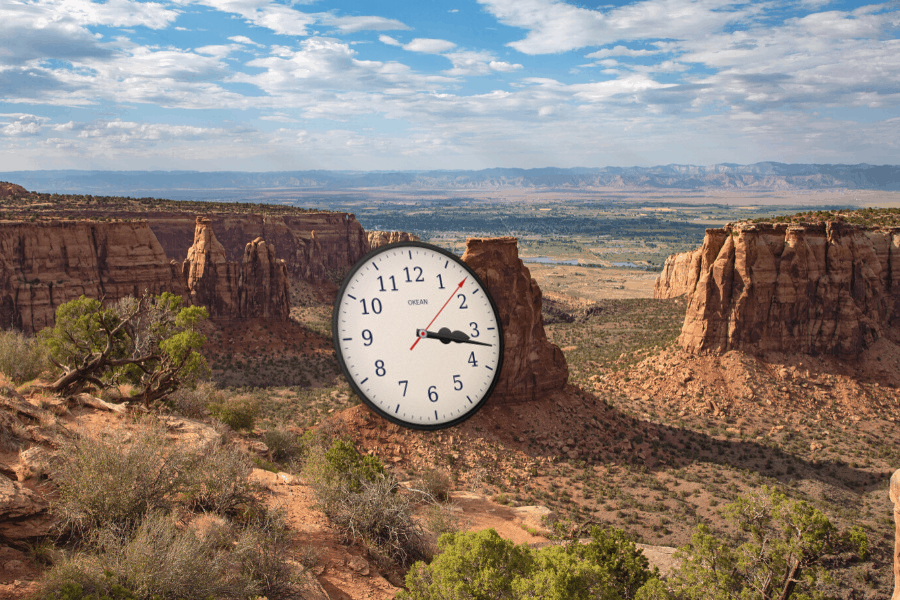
3:17:08
